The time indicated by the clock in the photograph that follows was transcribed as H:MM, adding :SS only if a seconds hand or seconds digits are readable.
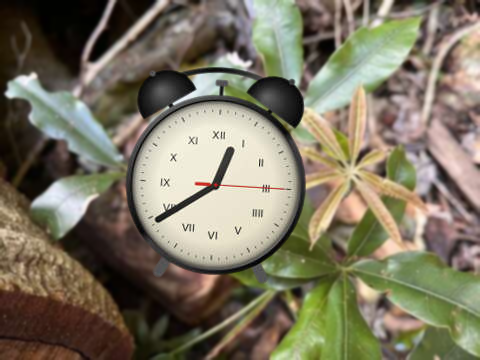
12:39:15
